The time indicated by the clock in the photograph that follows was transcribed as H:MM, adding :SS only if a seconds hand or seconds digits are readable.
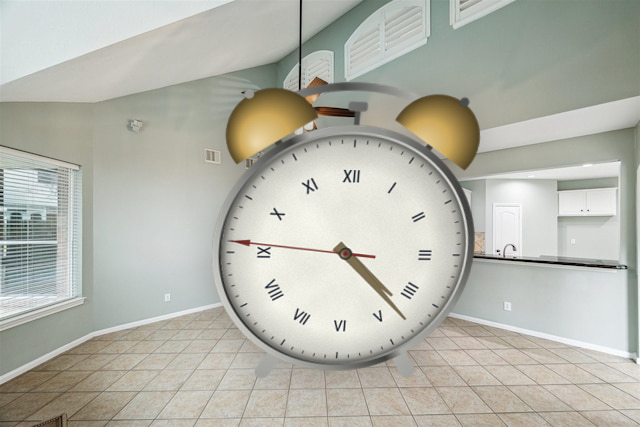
4:22:46
